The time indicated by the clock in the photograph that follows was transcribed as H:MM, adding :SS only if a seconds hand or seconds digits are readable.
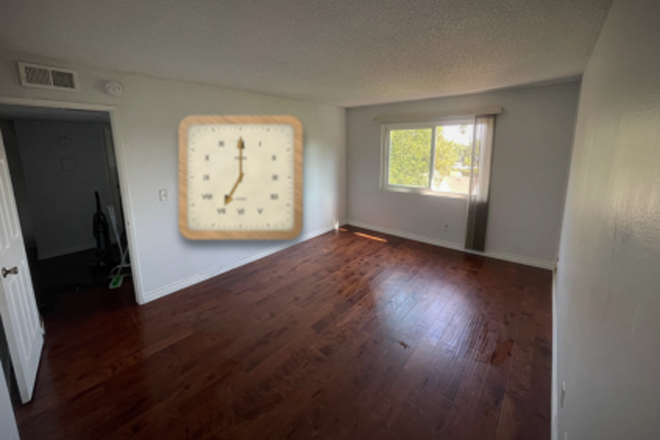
7:00
